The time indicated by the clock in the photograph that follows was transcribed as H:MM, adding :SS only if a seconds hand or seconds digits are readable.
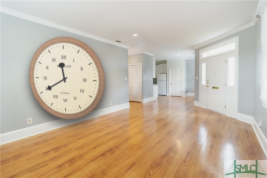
11:40
